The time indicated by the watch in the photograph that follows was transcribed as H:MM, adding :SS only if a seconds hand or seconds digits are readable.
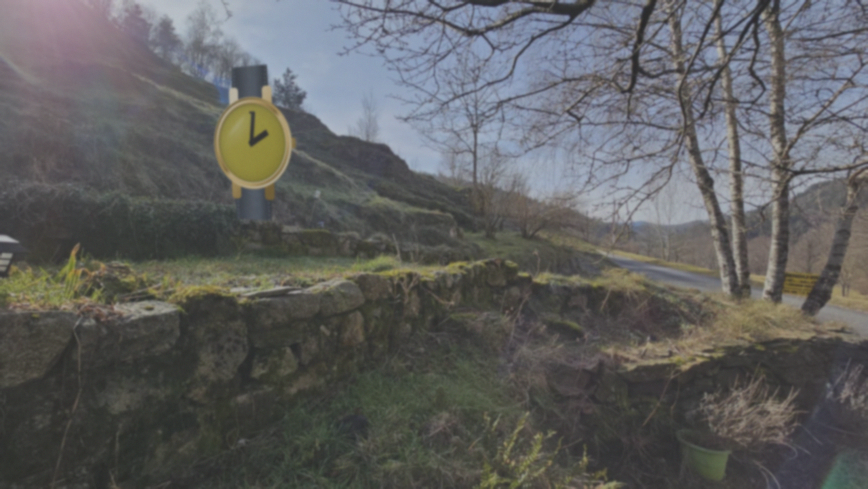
2:01
